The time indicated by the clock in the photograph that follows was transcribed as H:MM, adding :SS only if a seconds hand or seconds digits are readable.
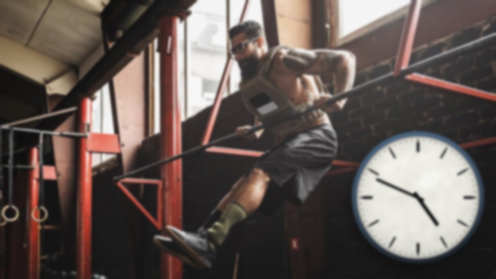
4:49
